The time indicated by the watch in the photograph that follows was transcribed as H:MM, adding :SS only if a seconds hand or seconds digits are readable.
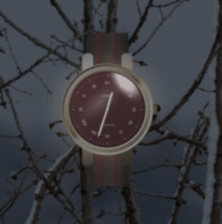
12:33
